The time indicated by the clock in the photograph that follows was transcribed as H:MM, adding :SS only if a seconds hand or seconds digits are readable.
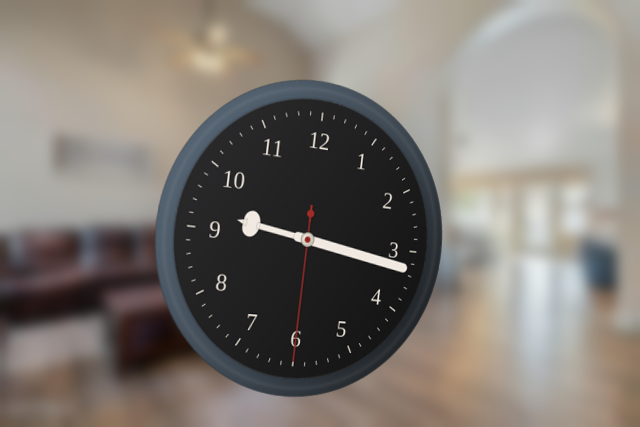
9:16:30
